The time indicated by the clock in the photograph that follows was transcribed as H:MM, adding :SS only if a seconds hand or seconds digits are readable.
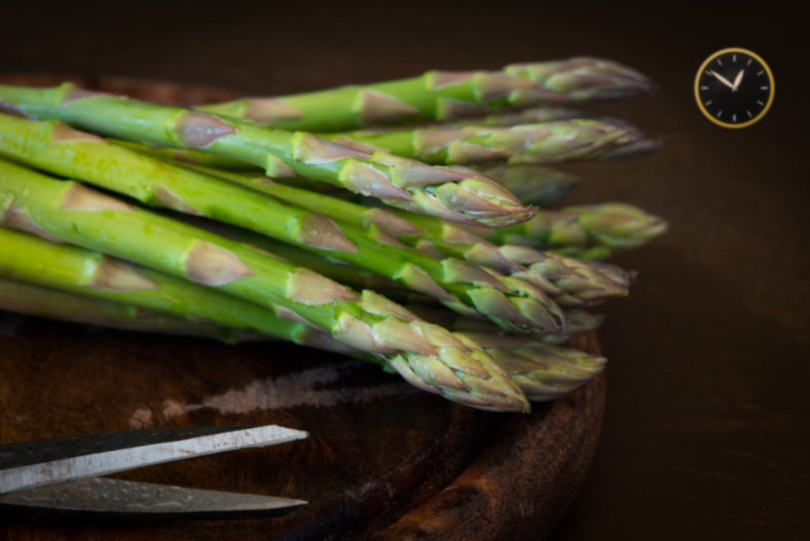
12:51
